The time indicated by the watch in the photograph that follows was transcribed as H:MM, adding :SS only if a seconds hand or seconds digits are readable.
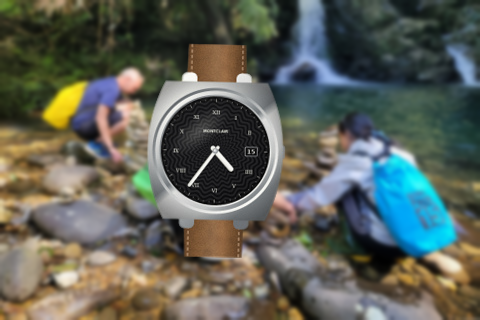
4:36
